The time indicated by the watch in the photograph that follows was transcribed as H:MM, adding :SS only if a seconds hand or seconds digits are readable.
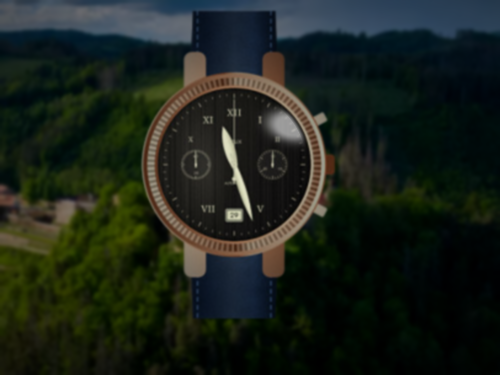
11:27
